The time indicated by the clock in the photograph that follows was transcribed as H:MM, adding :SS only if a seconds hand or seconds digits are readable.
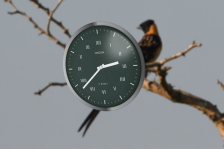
2:38
